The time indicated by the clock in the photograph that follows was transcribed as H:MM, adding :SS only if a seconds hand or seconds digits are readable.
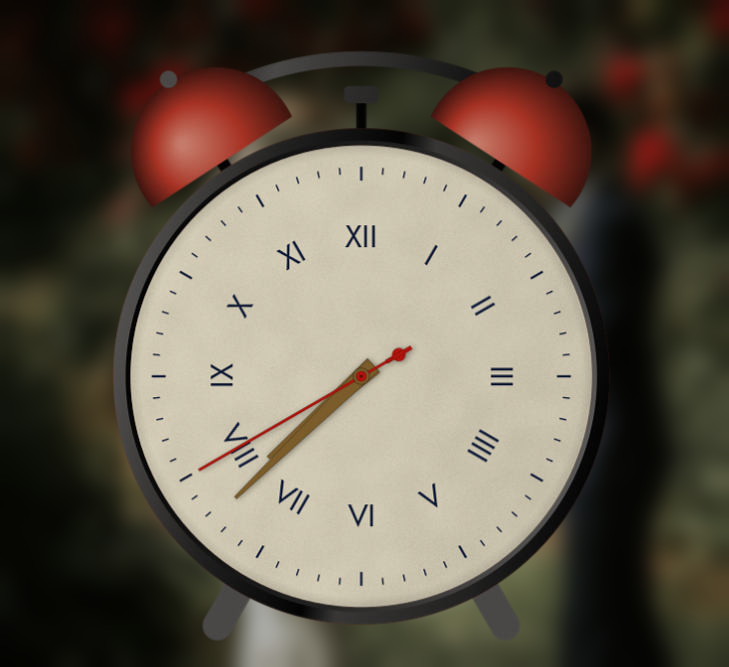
7:37:40
